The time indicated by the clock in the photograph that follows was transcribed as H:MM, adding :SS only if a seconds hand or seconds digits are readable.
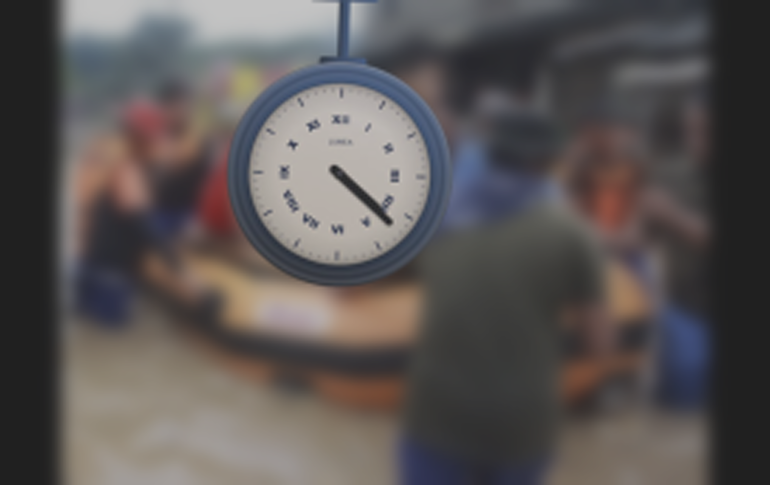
4:22
